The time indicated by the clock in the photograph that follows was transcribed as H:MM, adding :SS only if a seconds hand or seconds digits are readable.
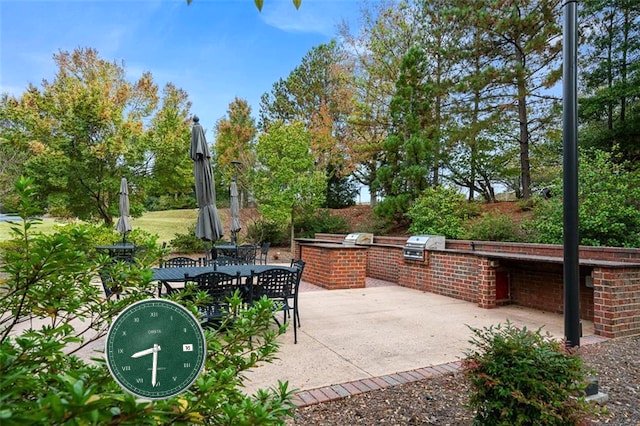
8:31
